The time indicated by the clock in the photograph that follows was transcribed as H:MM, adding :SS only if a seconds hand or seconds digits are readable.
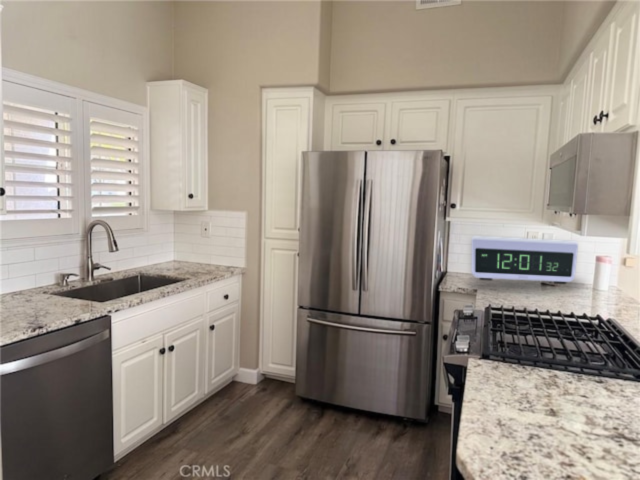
12:01
